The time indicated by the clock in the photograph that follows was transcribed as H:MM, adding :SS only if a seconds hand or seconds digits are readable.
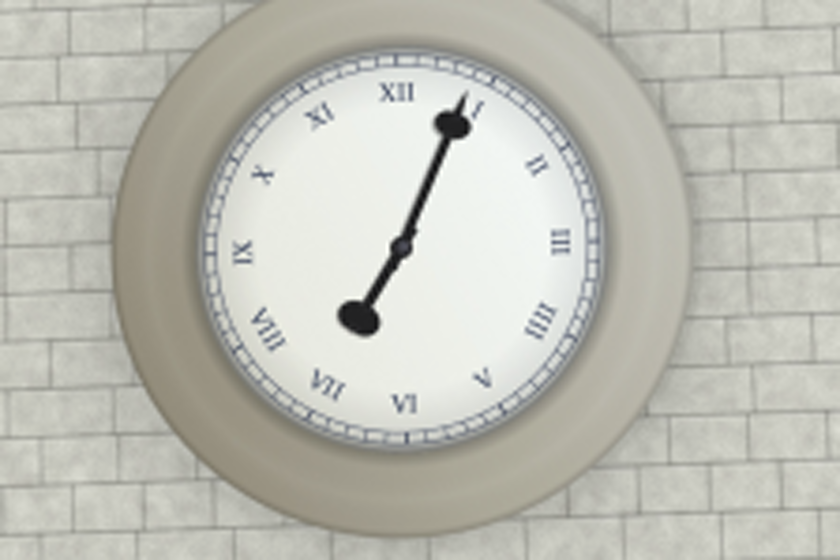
7:04
